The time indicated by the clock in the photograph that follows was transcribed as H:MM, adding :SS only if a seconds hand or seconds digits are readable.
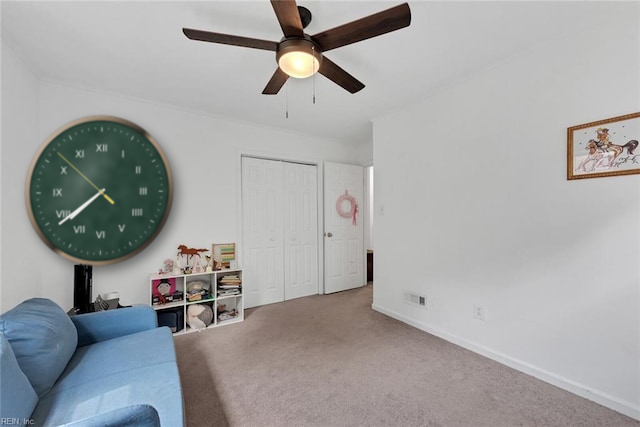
7:38:52
